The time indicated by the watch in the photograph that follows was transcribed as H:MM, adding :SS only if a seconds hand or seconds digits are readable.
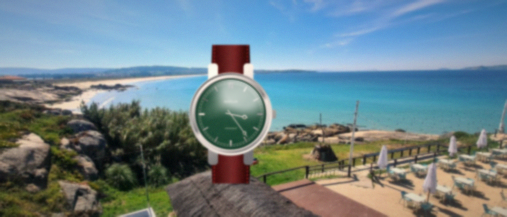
3:24
